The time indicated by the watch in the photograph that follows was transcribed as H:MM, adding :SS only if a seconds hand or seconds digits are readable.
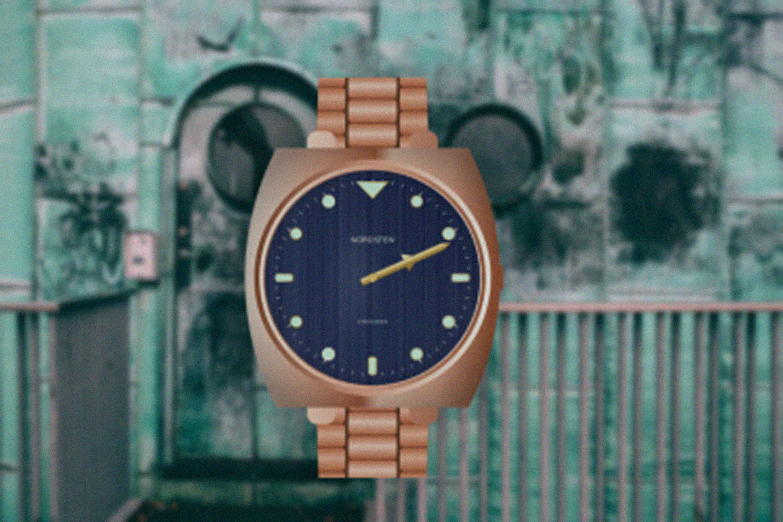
2:11
